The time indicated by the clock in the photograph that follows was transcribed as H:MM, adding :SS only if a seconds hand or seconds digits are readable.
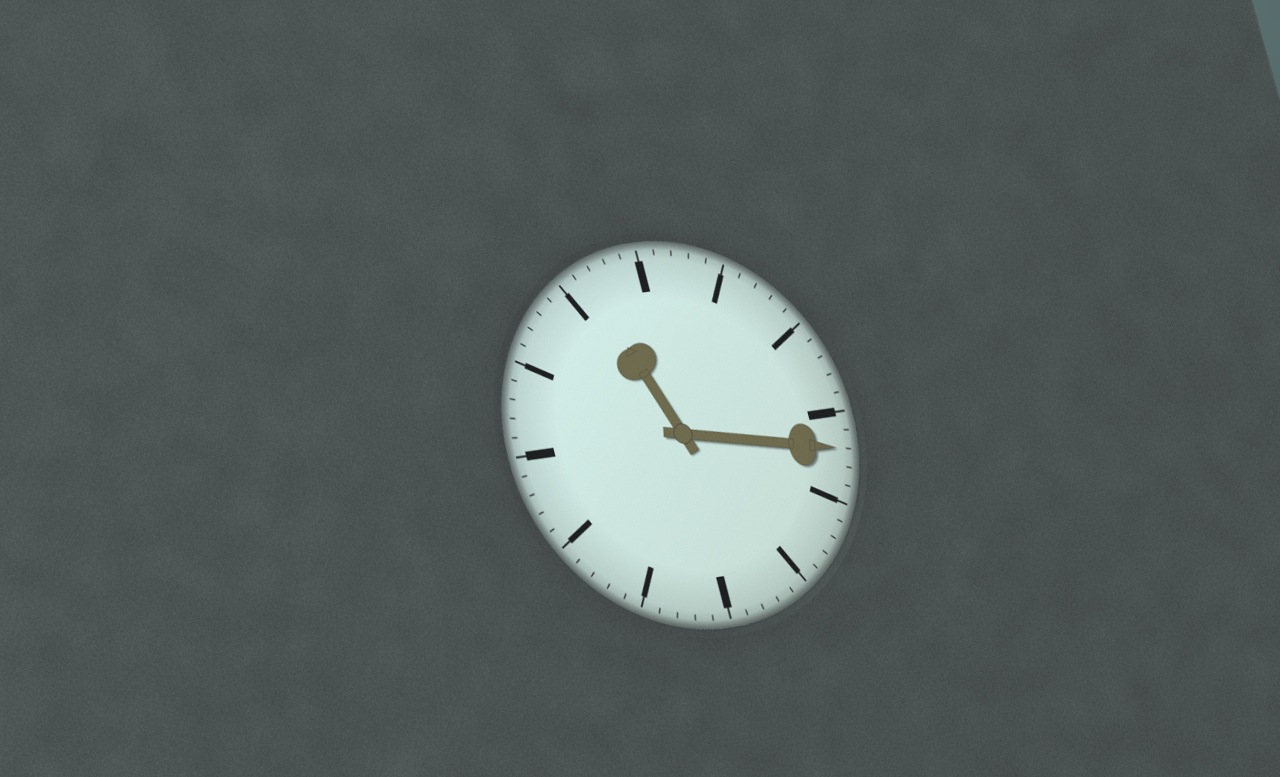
11:17
